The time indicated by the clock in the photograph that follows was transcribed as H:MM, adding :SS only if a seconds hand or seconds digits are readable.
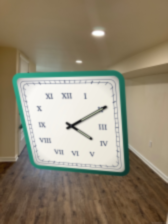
4:10
